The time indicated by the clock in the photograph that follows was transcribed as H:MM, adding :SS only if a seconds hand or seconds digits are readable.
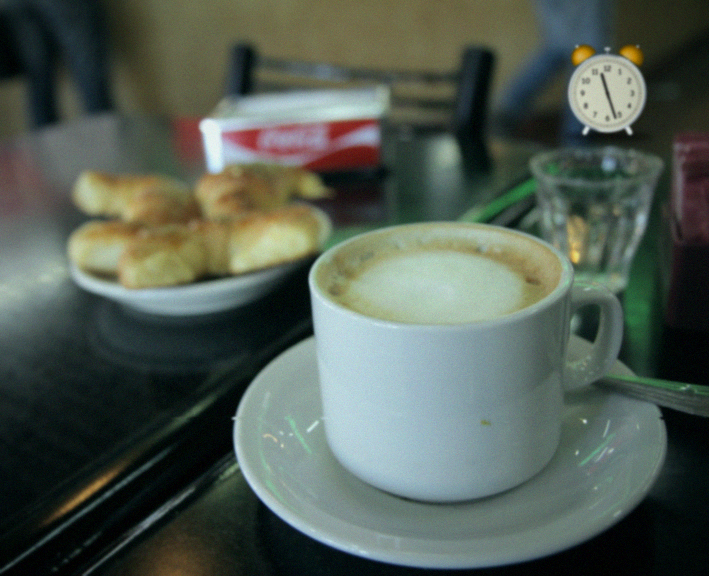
11:27
